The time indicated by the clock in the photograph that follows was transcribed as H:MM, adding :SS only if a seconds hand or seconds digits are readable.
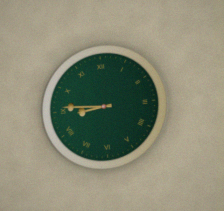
8:46
